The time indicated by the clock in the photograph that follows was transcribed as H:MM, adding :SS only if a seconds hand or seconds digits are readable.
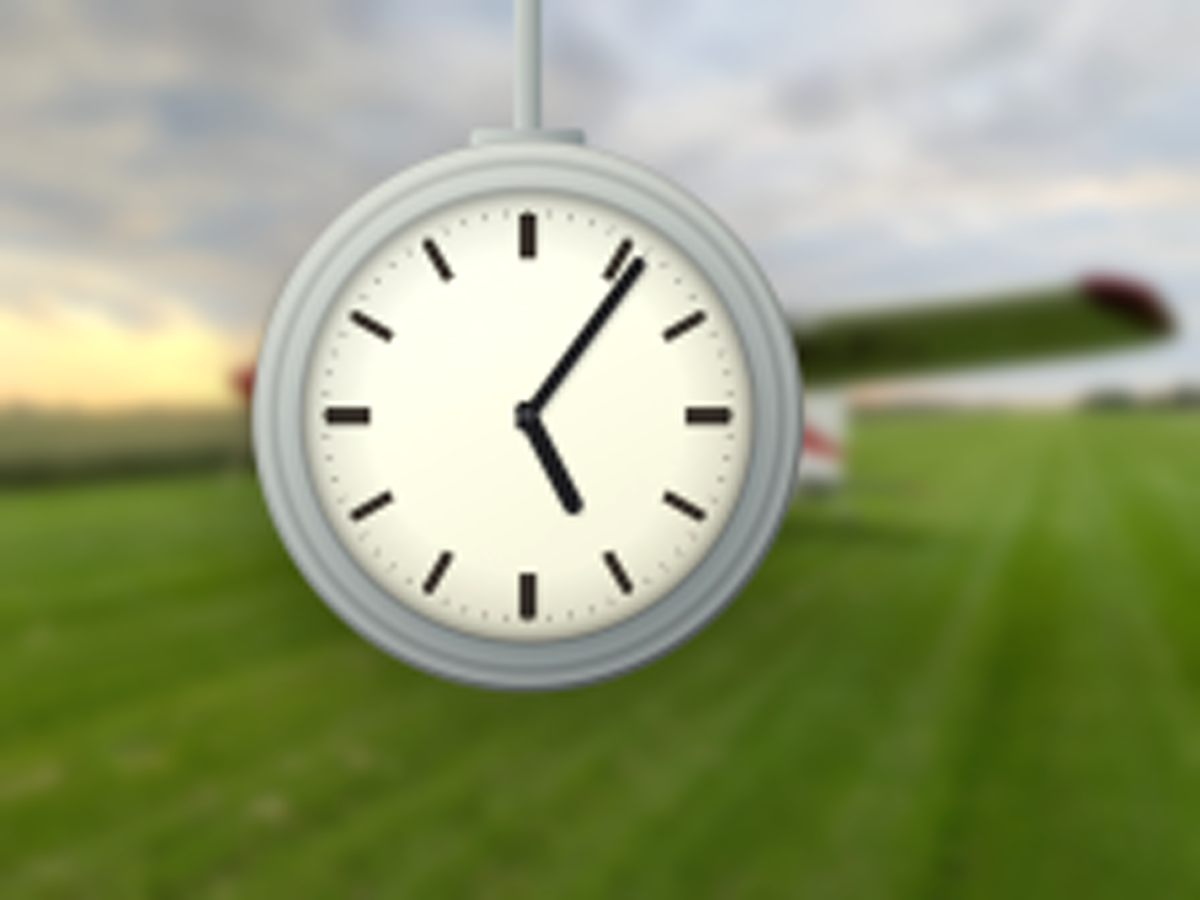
5:06
